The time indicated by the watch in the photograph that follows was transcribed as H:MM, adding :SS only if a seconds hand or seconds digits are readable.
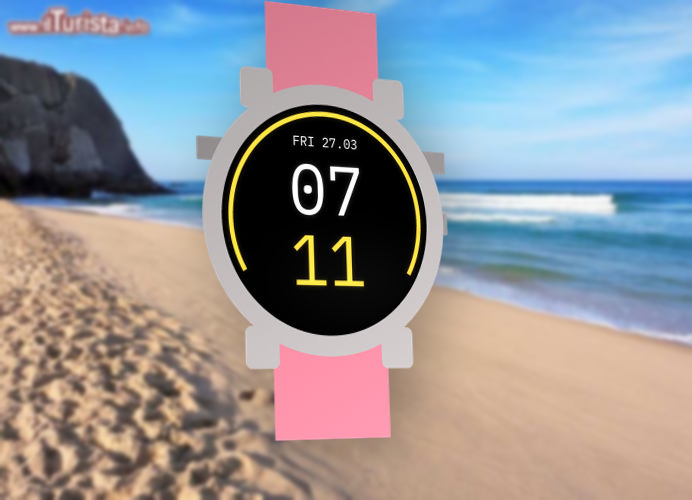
7:11
